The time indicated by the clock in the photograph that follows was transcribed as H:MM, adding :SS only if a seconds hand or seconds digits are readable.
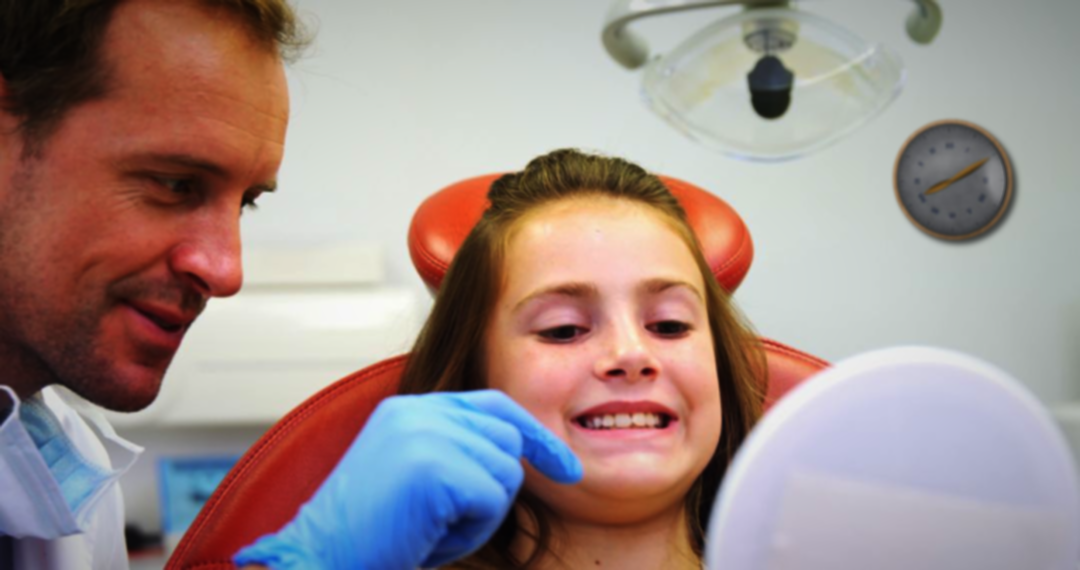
8:10
